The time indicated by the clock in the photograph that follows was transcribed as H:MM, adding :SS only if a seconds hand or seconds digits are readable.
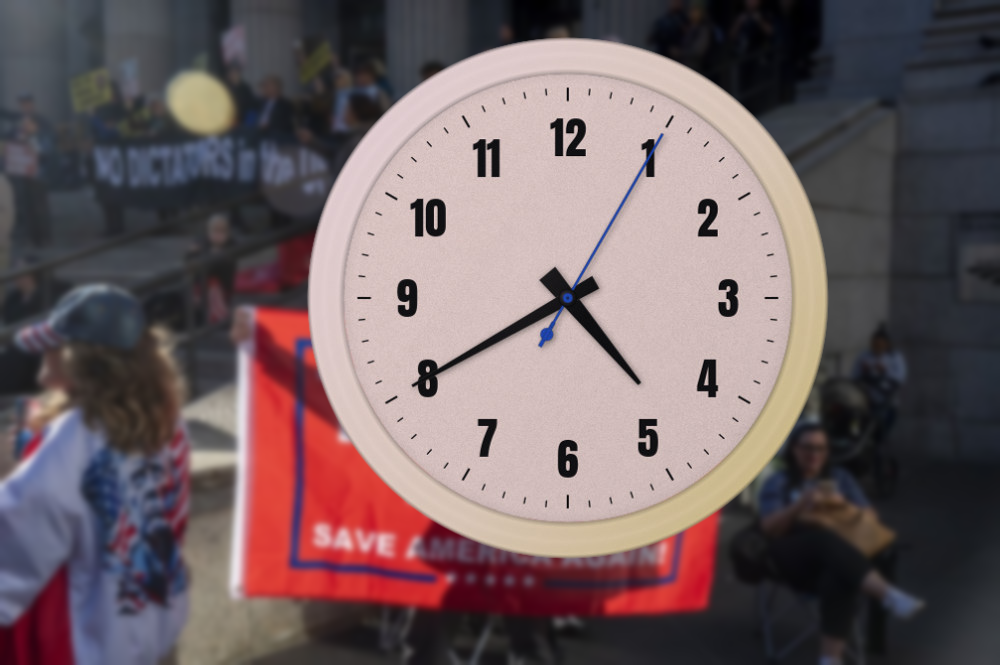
4:40:05
